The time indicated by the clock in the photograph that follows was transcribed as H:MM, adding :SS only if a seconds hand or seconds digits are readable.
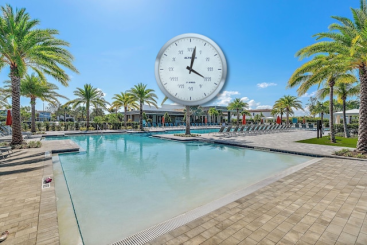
4:02
